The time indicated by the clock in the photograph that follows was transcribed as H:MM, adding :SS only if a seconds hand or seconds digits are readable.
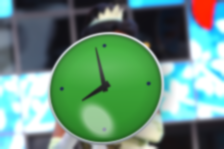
7:58
